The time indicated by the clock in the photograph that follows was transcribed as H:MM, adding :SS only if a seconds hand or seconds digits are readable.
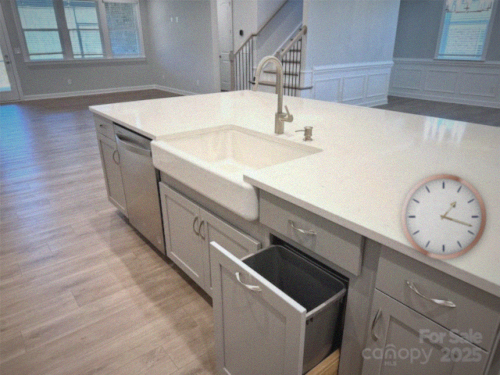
1:18
